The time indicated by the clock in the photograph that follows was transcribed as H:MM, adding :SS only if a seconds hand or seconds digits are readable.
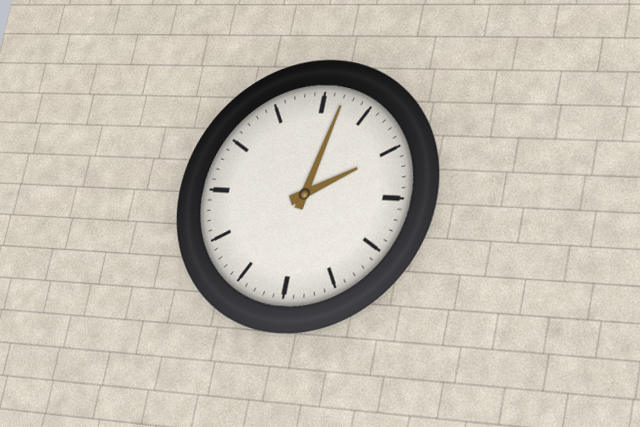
2:02
